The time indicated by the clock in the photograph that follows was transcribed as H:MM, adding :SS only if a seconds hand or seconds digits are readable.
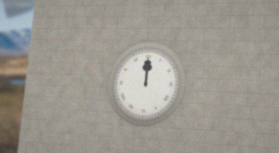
12:00
